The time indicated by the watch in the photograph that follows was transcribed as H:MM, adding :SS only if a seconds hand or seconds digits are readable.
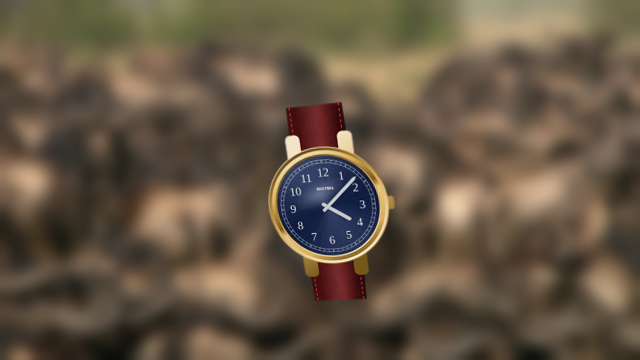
4:08
